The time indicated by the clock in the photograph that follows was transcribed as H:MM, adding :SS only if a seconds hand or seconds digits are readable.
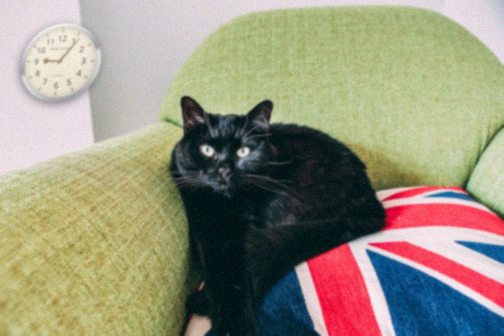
9:06
